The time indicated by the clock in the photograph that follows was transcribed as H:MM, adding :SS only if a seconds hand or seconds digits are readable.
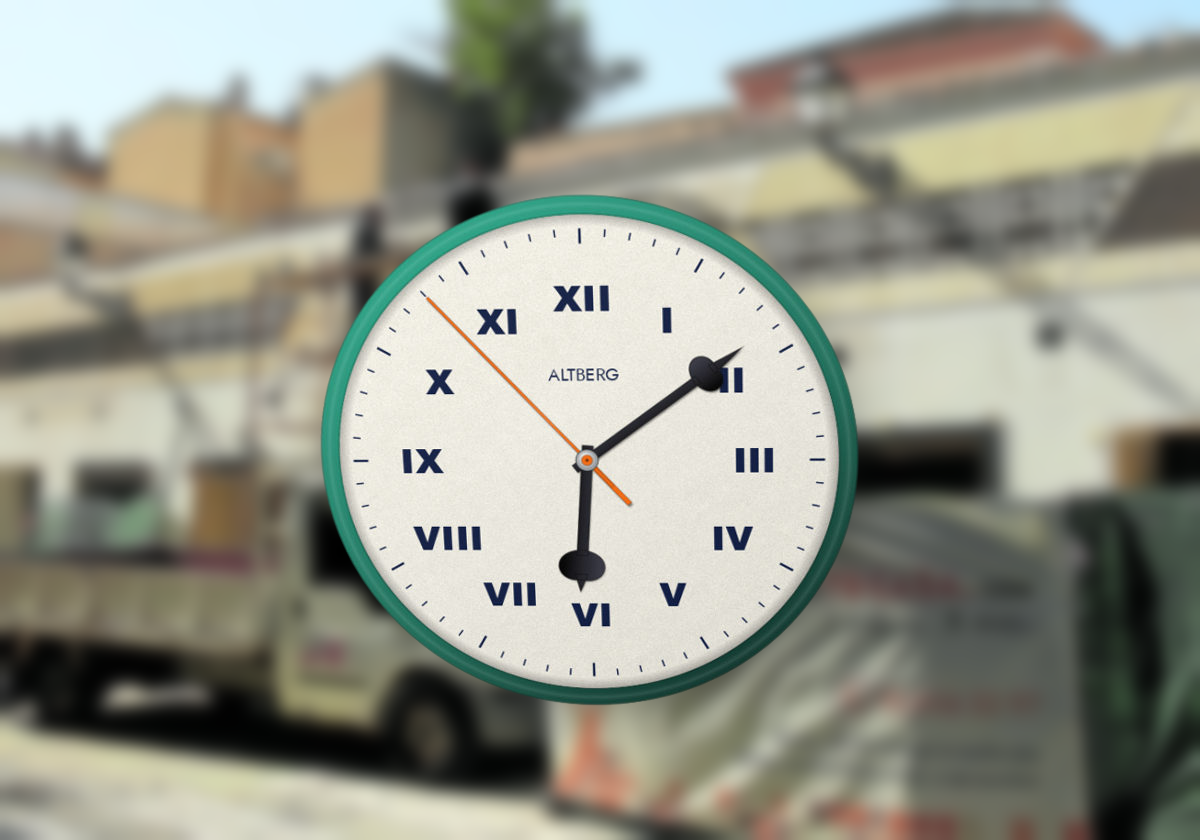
6:08:53
